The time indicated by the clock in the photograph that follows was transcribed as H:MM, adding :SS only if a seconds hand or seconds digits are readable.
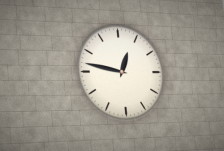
12:47
